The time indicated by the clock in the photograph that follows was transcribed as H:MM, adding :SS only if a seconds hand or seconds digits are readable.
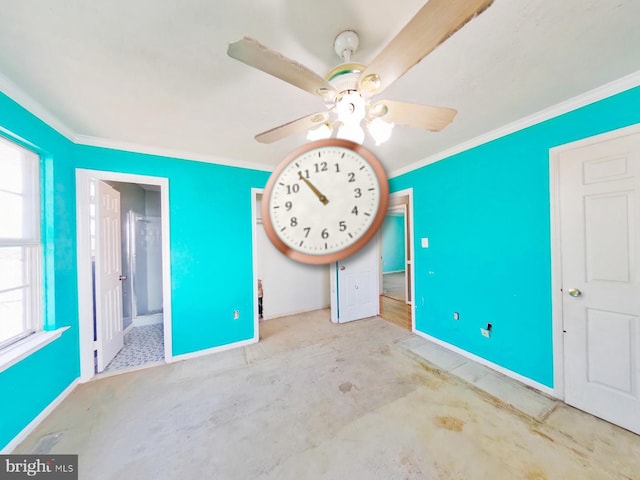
10:54
